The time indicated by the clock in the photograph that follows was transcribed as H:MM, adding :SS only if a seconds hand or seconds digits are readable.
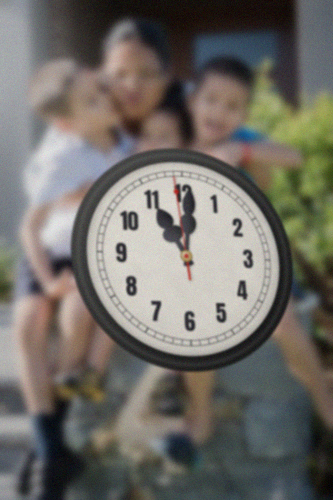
11:00:59
